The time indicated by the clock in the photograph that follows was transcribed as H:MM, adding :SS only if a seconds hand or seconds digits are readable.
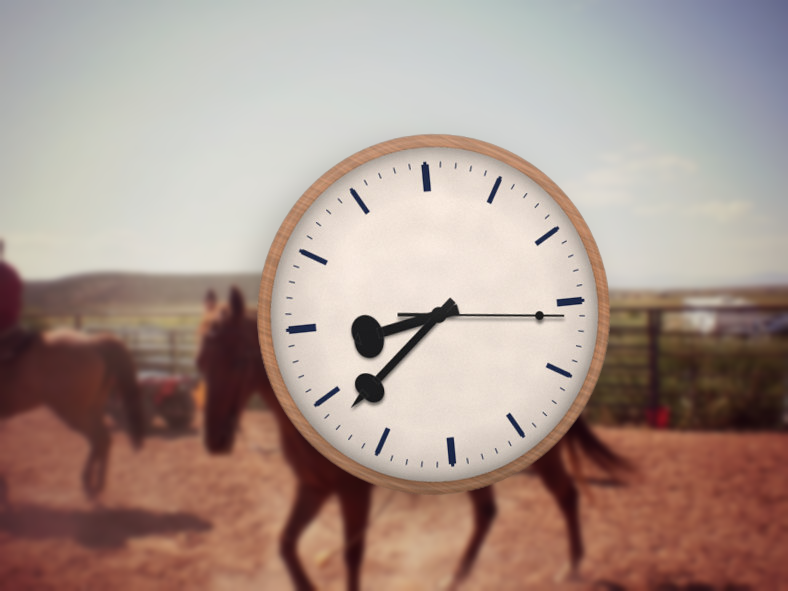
8:38:16
